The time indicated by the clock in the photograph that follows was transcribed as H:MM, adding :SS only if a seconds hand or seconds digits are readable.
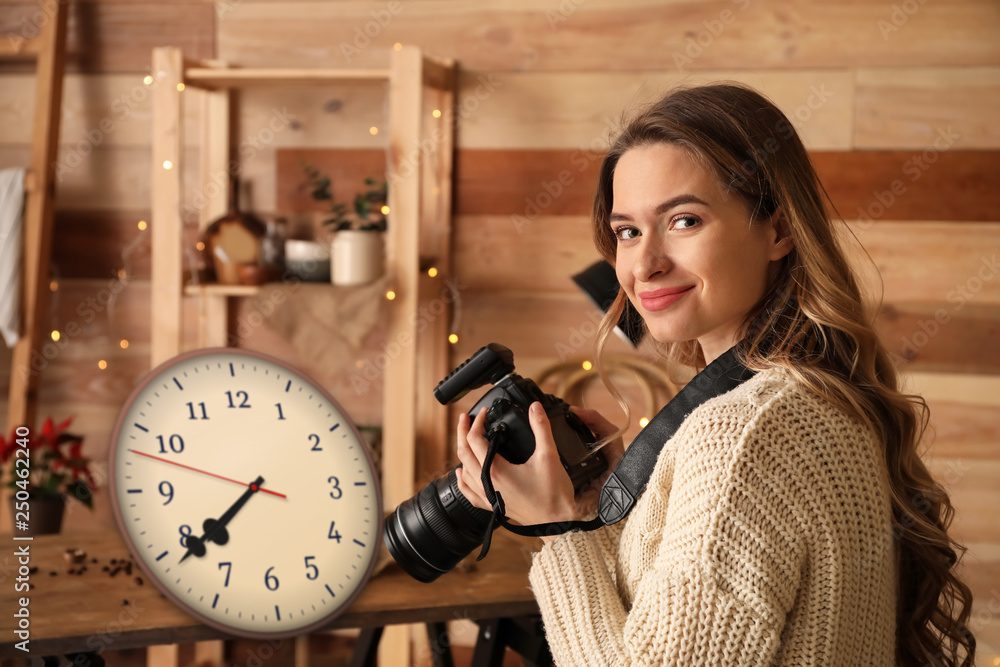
7:38:48
